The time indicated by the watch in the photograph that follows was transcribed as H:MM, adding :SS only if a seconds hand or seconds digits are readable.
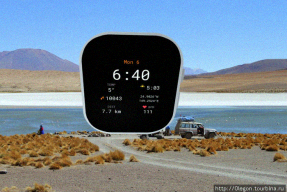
6:40
